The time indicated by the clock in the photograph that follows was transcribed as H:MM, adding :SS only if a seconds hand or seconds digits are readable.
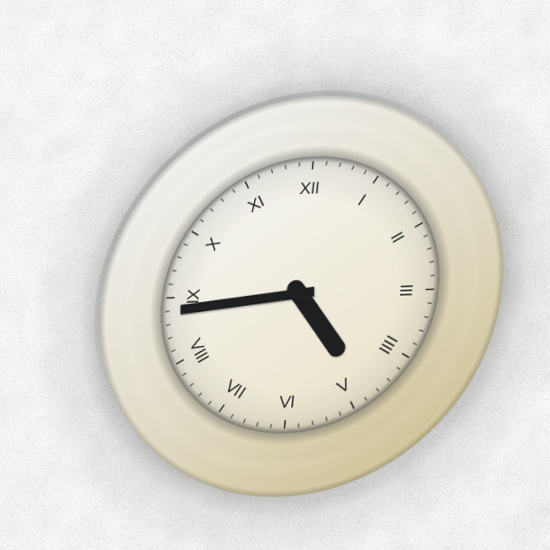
4:44
